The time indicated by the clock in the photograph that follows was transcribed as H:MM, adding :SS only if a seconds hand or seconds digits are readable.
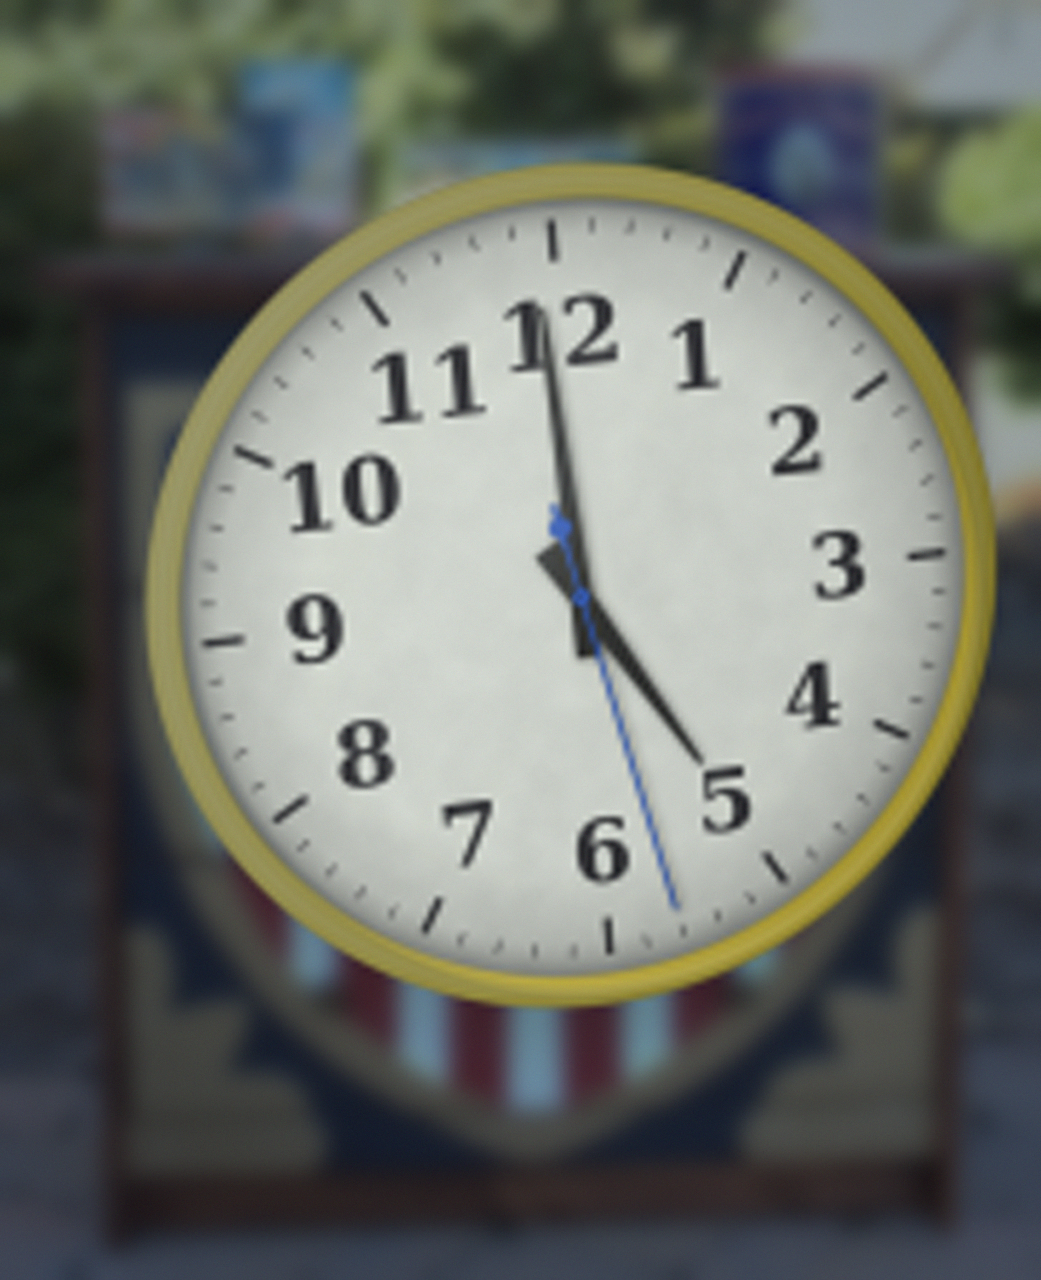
4:59:28
